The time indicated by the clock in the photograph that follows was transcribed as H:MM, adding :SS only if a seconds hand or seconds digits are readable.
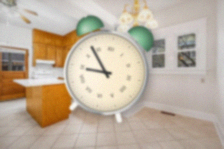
8:53
